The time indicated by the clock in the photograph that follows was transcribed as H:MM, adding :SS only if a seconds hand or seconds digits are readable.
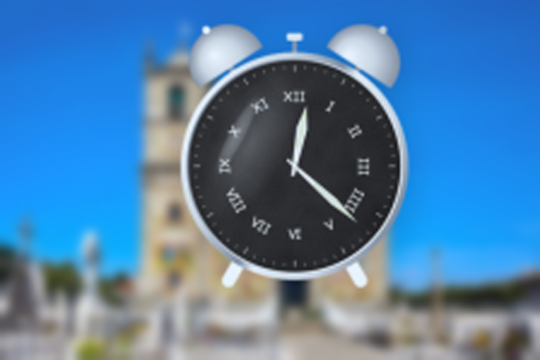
12:22
